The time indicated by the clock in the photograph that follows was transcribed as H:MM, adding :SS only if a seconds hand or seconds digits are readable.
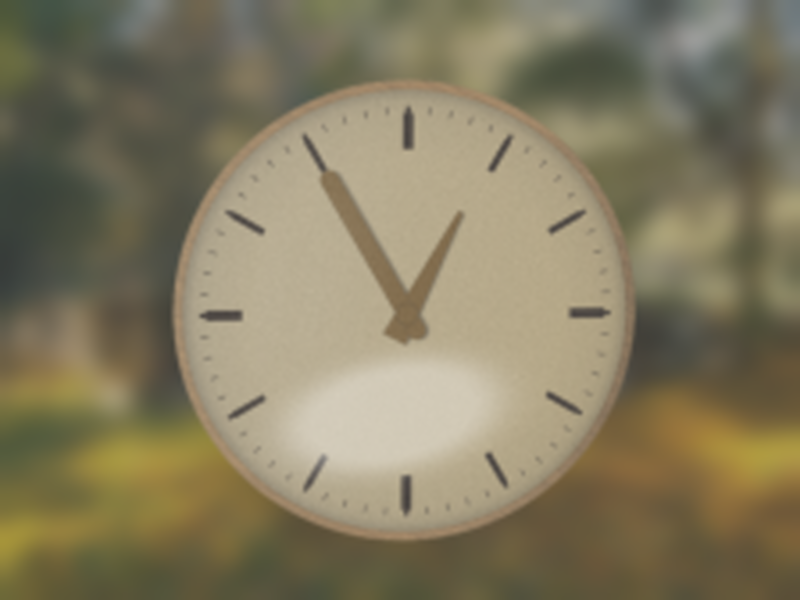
12:55
